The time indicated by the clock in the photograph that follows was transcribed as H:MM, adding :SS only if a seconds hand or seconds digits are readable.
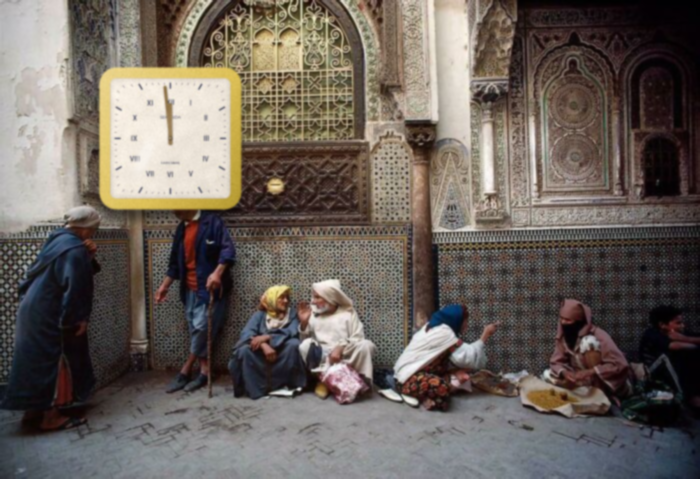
11:59
